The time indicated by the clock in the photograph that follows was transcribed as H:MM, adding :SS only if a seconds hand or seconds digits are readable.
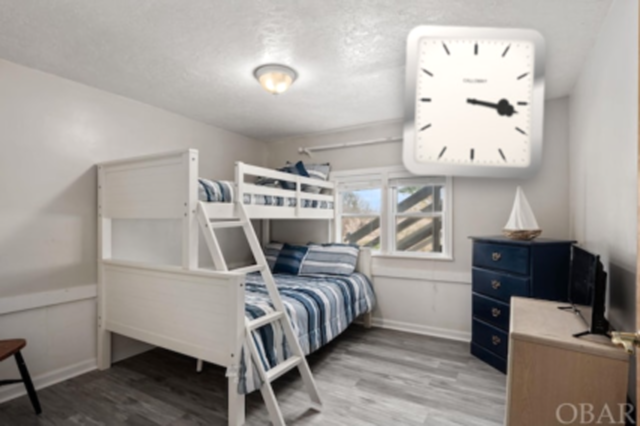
3:17
